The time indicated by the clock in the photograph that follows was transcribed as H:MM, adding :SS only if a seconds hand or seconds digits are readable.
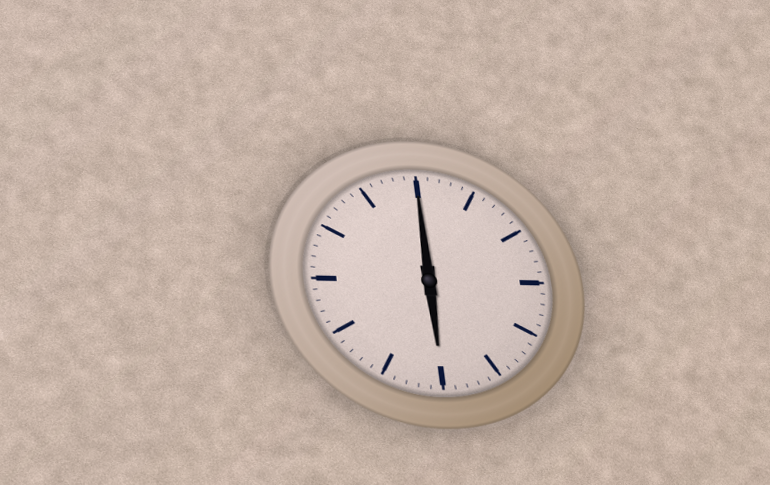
6:00
